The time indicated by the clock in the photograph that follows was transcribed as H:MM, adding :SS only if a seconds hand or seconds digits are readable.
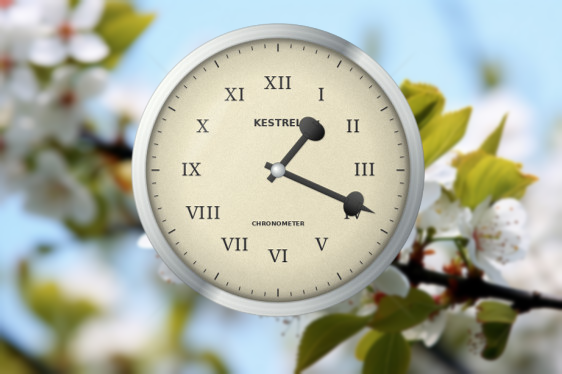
1:19
